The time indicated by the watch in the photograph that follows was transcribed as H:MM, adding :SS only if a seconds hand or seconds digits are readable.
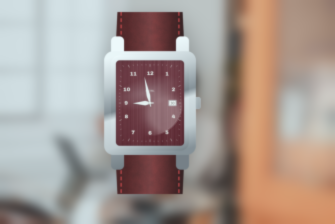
8:58
